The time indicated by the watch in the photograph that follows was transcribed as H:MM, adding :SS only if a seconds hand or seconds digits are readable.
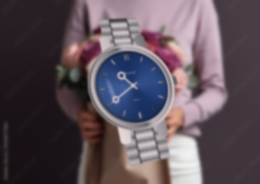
10:40
